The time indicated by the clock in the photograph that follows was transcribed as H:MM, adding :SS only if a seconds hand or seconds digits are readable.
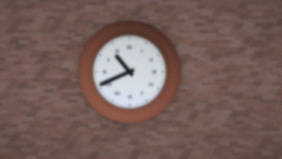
10:41
